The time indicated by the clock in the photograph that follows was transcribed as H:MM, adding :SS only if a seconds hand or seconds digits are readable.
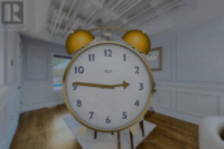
2:46
